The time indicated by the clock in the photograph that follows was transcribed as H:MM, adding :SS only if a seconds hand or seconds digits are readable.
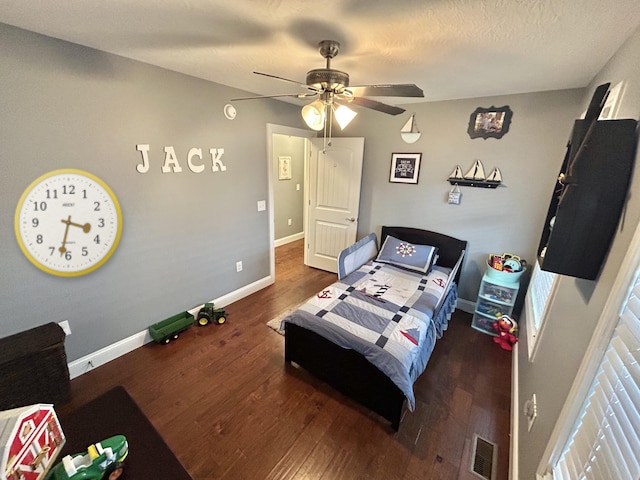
3:32
